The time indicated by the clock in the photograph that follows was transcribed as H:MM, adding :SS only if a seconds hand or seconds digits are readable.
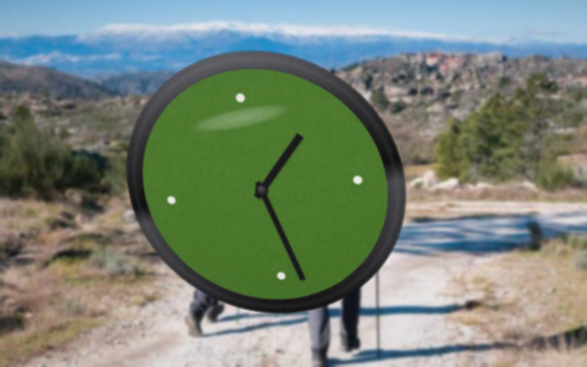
1:28
